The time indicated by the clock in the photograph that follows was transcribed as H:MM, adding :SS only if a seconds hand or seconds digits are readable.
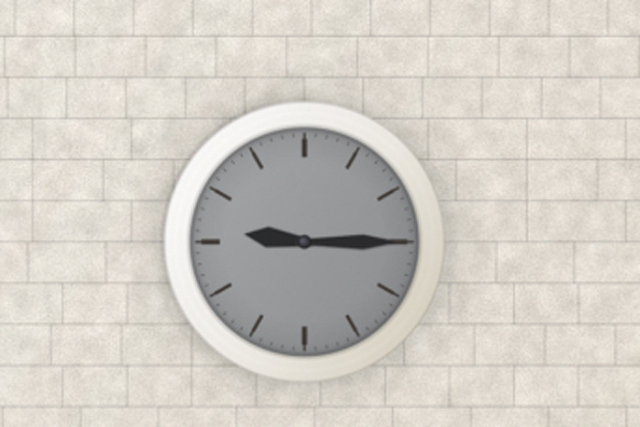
9:15
